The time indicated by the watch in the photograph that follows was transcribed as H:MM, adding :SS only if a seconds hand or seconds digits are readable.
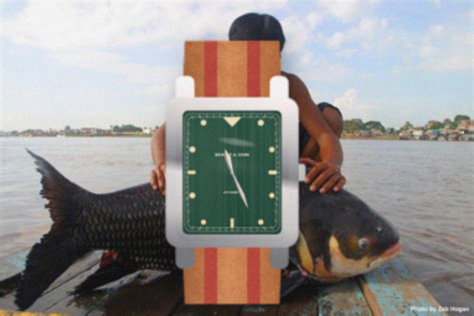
11:26
